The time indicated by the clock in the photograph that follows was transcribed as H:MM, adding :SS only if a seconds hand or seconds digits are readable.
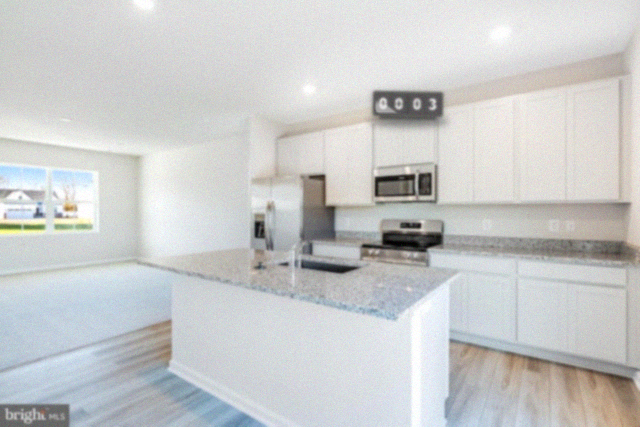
0:03
